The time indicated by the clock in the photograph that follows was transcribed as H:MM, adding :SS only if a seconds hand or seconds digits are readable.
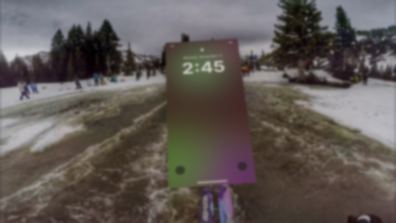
2:45
